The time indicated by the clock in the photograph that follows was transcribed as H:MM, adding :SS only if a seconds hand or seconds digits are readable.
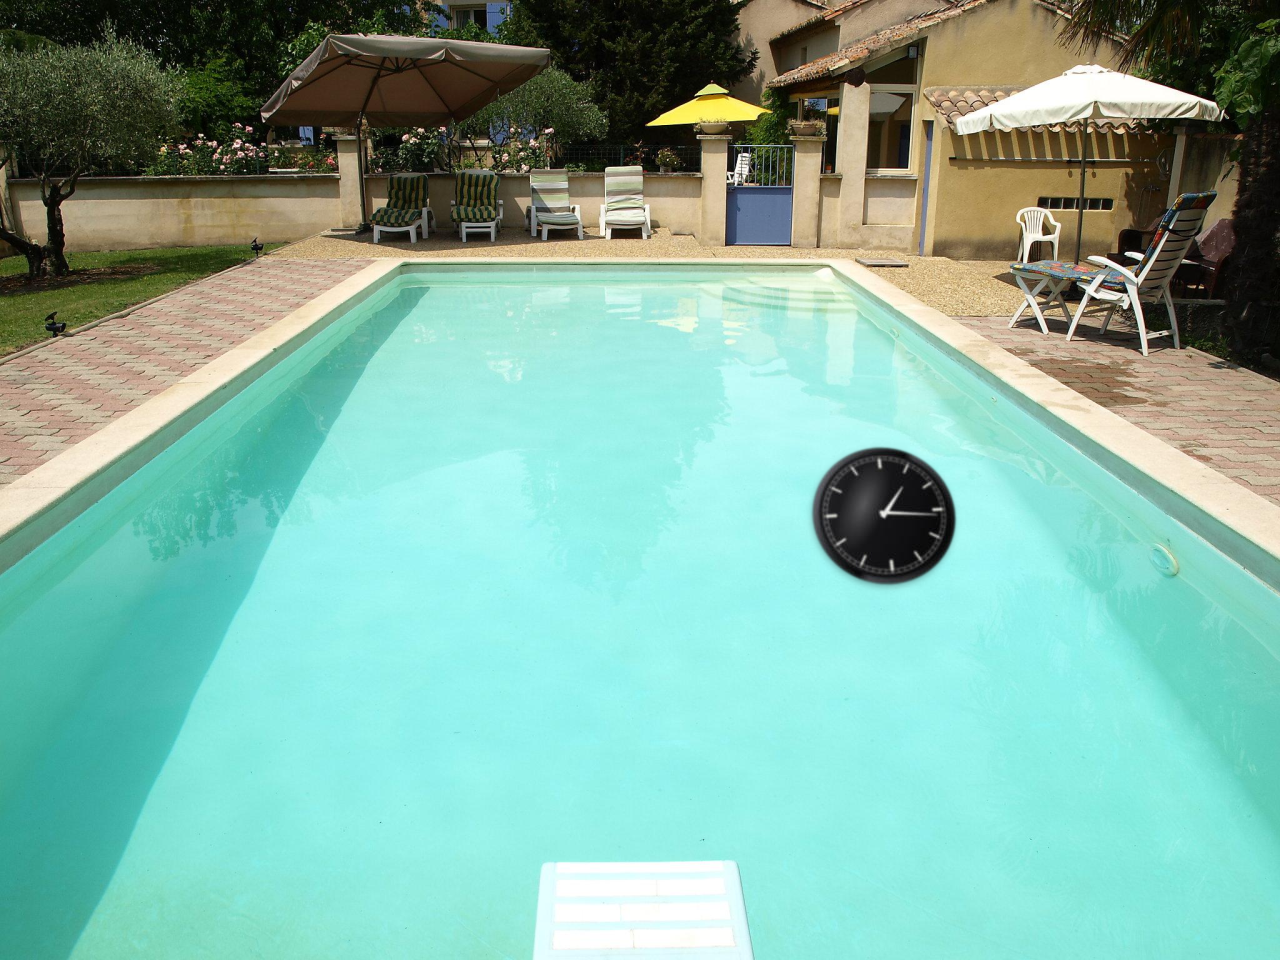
1:16
